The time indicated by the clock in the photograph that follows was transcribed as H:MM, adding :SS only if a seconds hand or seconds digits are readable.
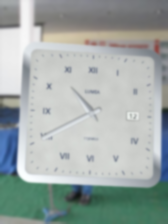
10:40
